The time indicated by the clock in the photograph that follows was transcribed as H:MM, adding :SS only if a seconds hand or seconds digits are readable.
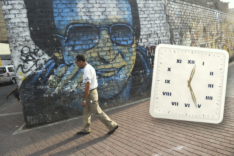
12:26
